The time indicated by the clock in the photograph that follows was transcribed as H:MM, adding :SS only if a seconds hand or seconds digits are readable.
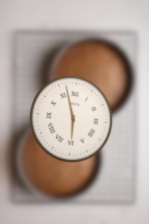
5:57
